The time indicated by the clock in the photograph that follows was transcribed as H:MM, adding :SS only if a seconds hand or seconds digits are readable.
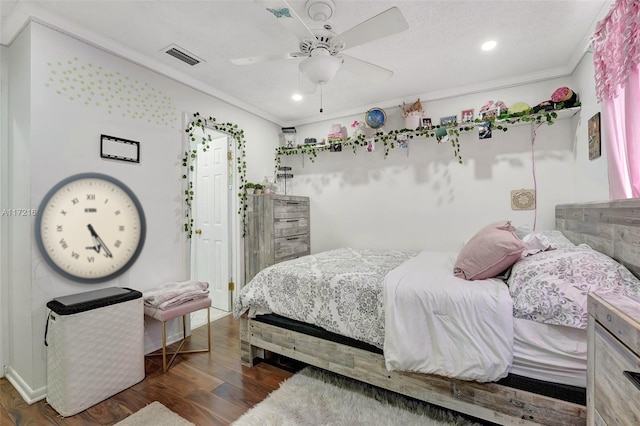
5:24
